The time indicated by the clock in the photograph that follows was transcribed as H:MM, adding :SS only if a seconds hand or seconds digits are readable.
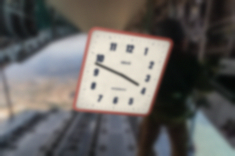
3:48
